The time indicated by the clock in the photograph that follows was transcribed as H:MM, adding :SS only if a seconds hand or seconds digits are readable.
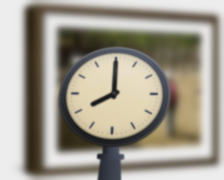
8:00
